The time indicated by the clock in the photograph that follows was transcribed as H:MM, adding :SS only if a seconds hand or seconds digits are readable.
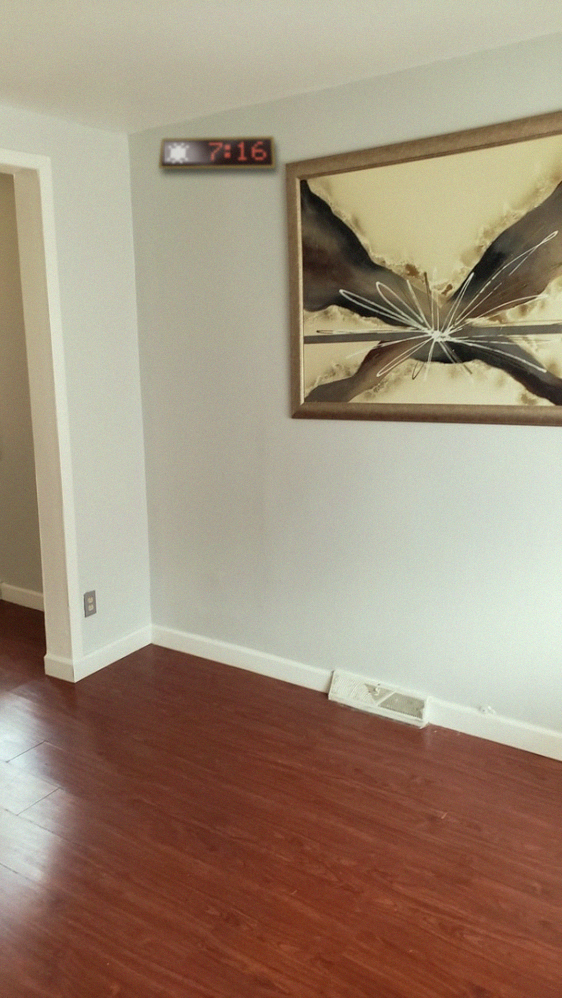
7:16
